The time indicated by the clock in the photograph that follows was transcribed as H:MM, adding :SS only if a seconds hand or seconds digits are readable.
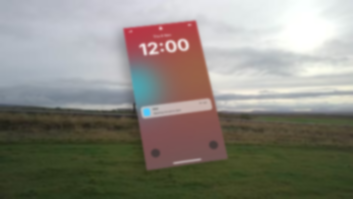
12:00
